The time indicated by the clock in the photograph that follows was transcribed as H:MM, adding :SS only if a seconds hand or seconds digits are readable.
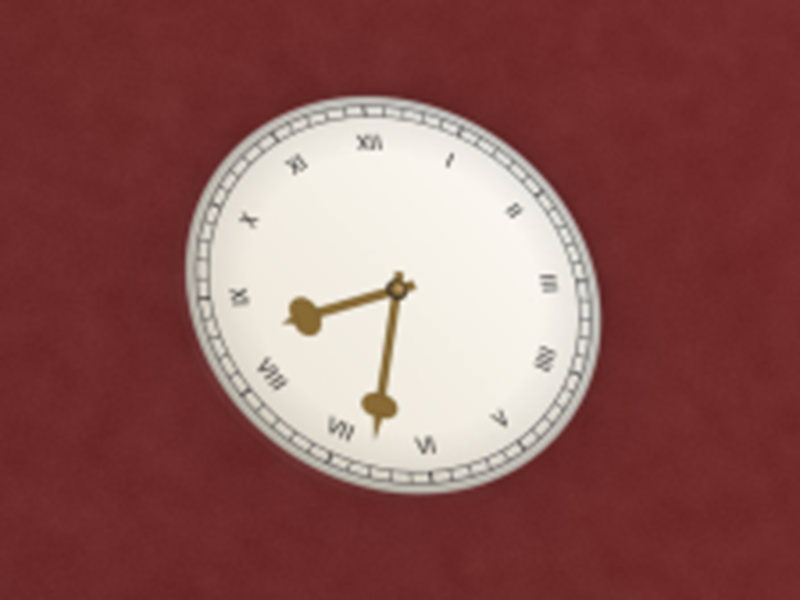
8:33
